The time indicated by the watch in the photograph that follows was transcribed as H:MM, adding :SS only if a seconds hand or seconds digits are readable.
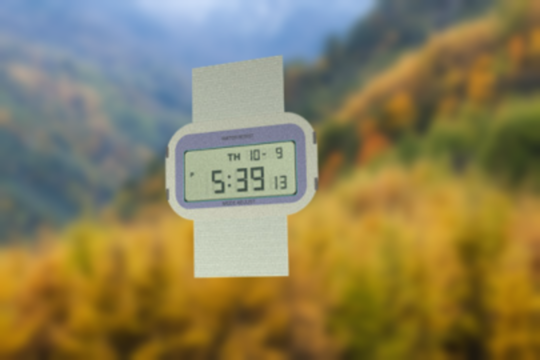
5:39:13
